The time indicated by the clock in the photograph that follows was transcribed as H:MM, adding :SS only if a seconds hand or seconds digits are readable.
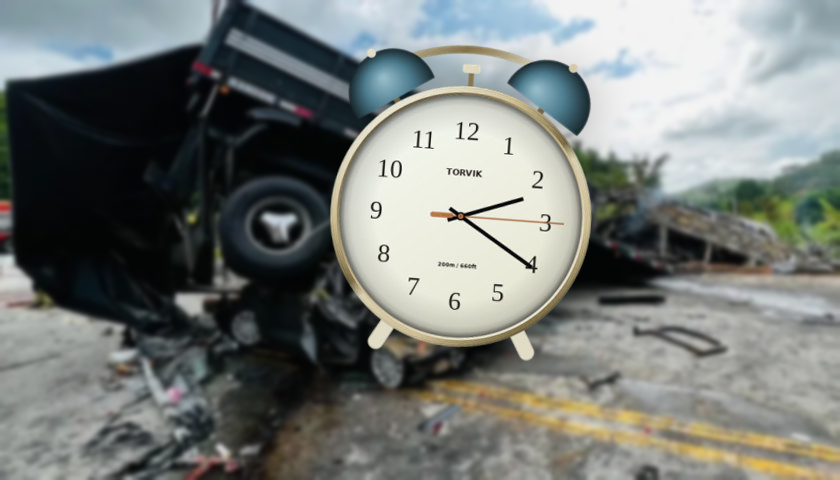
2:20:15
